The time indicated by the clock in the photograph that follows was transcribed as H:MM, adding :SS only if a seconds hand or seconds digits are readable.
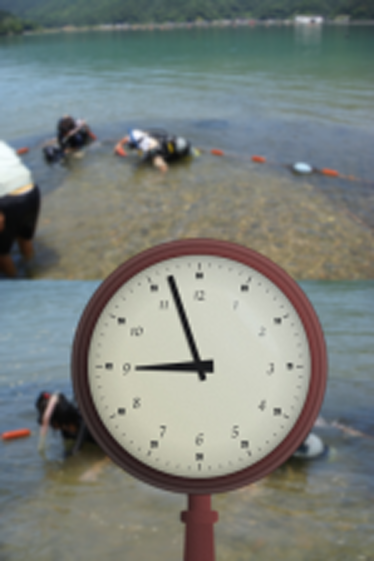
8:57
